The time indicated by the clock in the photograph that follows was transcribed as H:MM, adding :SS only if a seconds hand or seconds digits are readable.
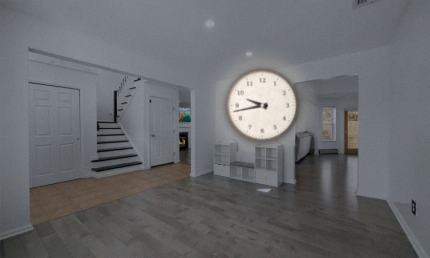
9:43
